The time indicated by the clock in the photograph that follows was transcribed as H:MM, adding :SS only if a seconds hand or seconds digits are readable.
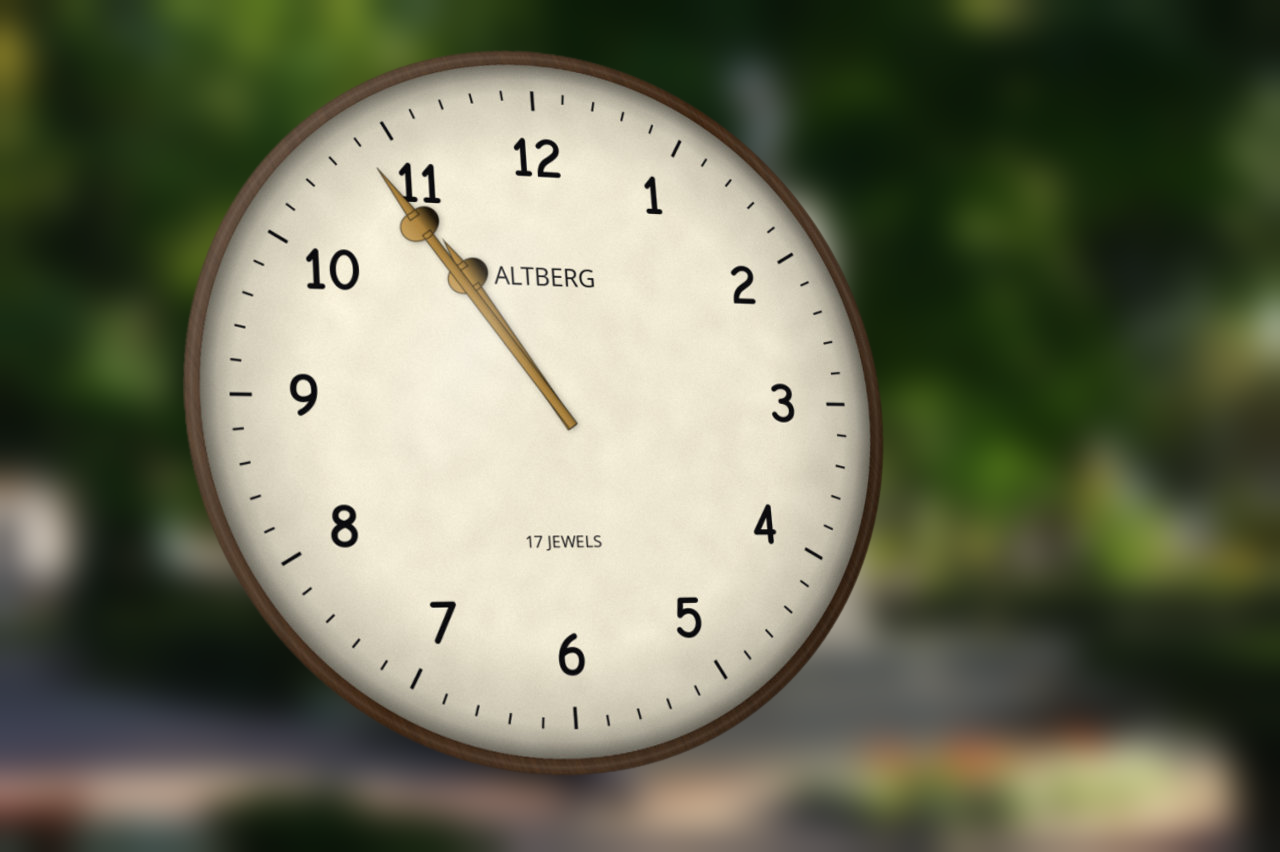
10:54
